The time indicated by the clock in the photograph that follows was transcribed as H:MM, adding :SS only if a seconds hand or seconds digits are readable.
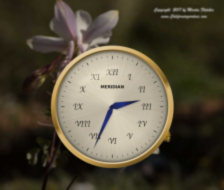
2:34
